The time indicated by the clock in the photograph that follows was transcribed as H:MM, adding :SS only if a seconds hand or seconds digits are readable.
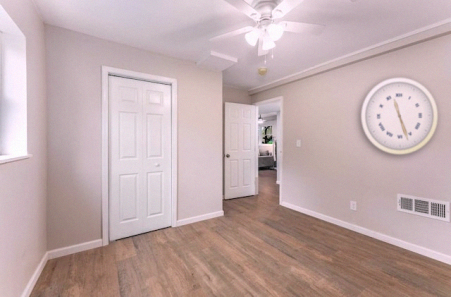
11:27
